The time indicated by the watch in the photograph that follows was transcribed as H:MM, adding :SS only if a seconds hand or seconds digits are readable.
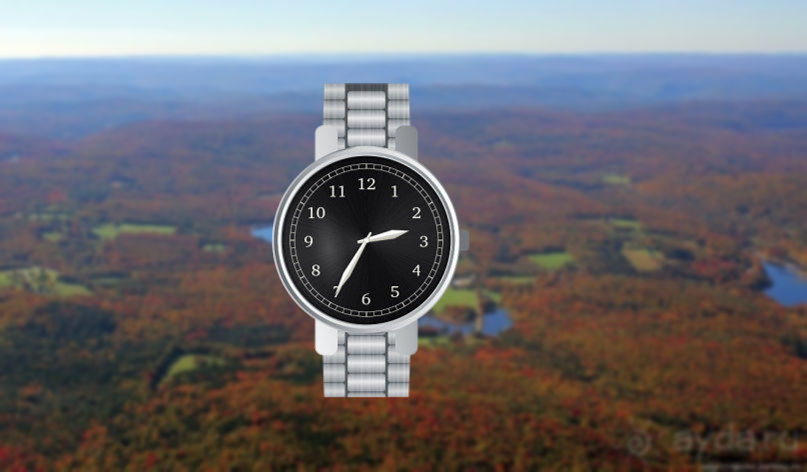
2:35
